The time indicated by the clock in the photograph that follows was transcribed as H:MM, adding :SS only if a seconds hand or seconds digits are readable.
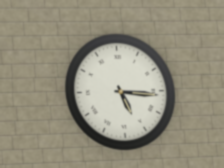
5:16
